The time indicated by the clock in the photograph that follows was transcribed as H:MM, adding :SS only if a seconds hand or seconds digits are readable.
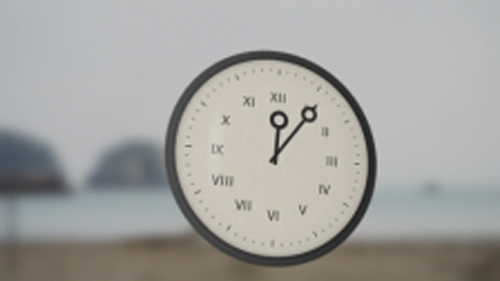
12:06
